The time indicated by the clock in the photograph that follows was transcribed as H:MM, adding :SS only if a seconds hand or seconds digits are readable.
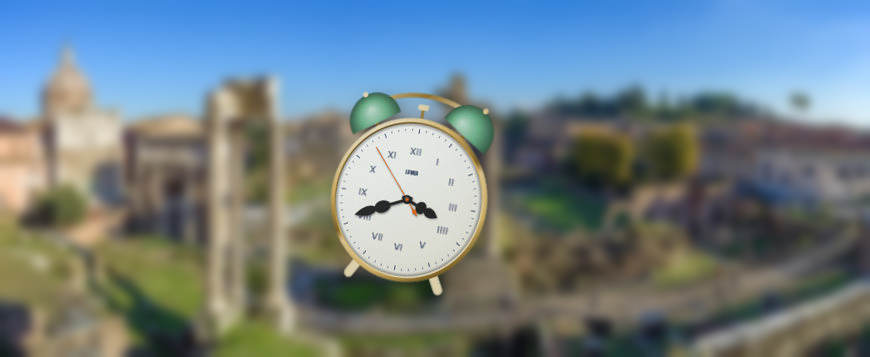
3:40:53
